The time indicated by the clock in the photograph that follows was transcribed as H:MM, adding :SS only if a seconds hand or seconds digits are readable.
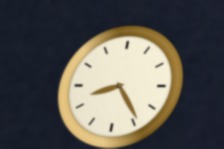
8:24
